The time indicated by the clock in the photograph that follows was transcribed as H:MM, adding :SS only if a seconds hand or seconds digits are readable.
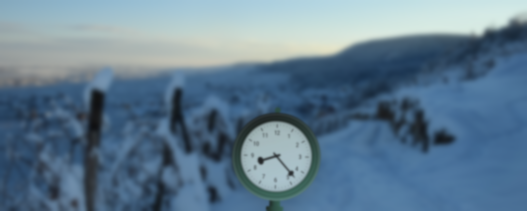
8:23
